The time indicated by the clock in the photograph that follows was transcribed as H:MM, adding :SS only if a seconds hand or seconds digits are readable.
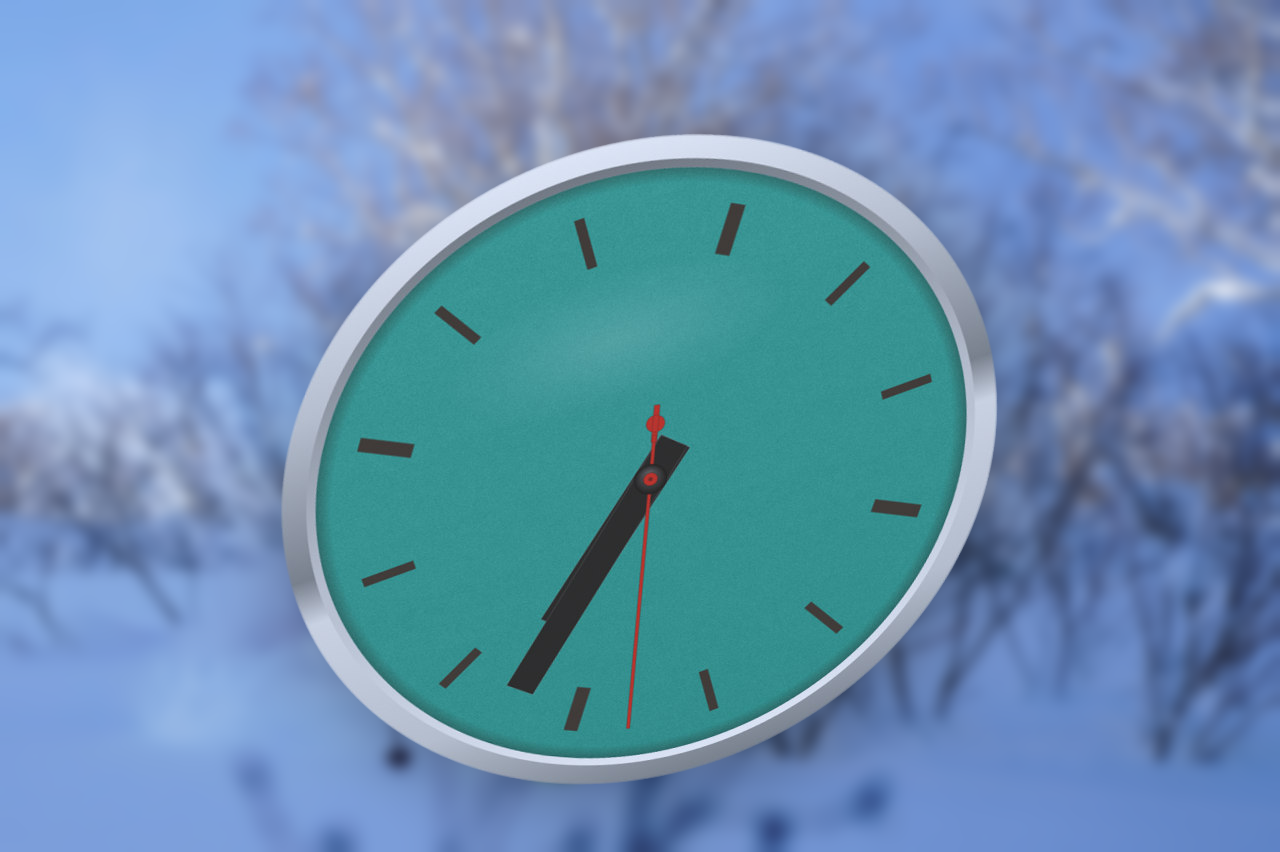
6:32:28
